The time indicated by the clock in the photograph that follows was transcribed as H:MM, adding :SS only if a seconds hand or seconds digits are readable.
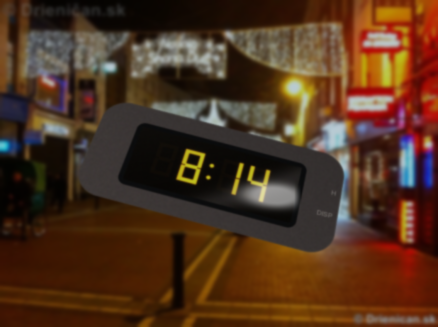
8:14
